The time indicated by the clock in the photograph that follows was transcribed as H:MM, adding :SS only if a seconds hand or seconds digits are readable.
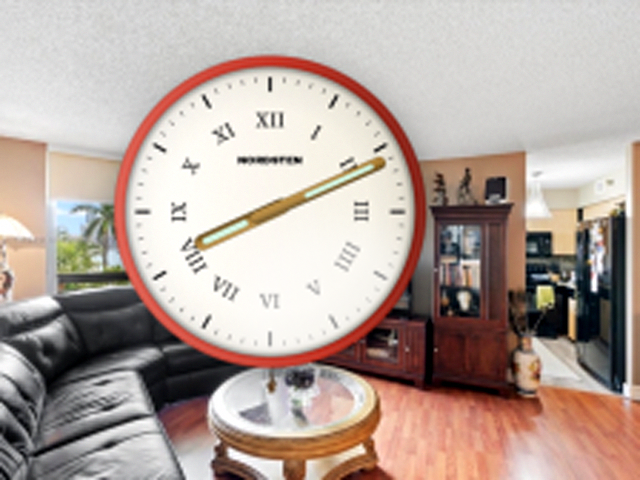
8:11
